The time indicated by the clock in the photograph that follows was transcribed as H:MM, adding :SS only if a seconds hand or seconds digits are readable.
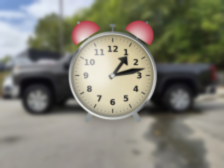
1:13
